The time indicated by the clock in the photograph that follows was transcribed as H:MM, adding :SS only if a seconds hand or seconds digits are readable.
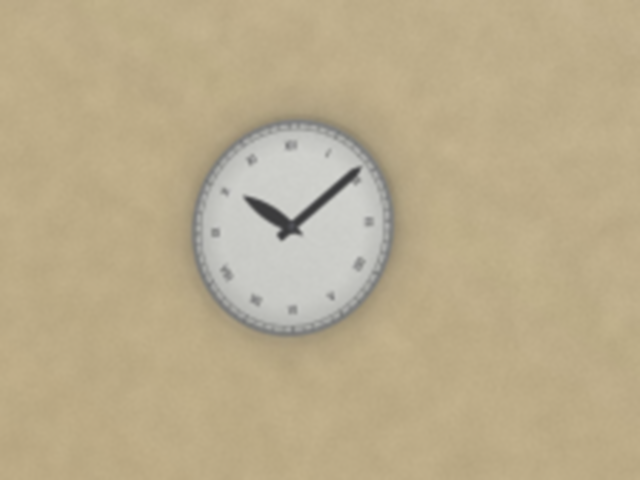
10:09
